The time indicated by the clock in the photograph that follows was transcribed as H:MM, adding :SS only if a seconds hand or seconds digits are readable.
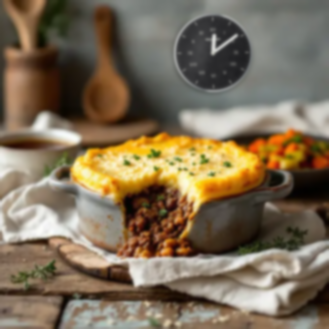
12:09
